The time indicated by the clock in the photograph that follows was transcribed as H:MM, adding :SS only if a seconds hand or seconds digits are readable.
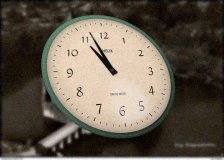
10:57
